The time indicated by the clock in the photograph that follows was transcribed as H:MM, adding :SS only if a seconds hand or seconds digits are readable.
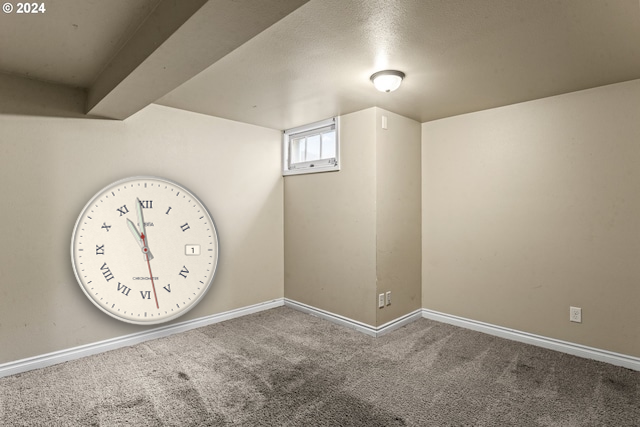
10:58:28
